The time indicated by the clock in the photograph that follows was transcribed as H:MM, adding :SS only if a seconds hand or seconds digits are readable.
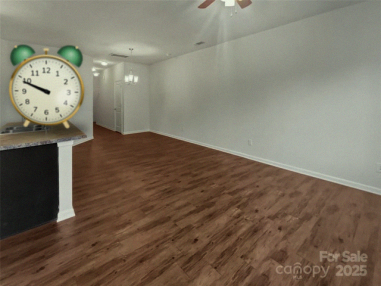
9:49
